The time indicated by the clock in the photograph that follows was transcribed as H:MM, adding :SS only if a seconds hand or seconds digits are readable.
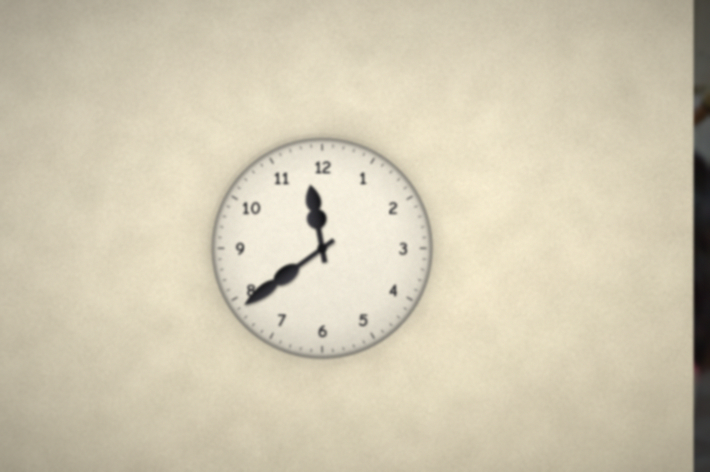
11:39
